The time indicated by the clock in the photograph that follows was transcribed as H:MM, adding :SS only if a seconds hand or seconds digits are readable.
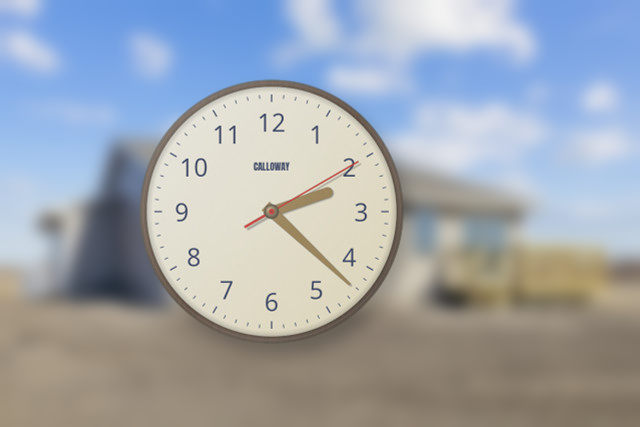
2:22:10
